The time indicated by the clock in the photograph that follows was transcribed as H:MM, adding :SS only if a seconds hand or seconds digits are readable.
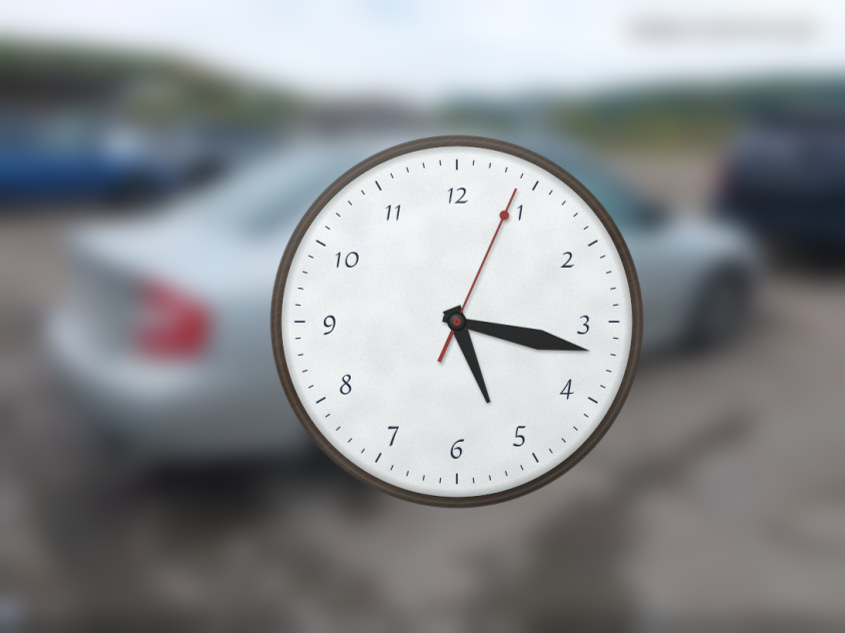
5:17:04
